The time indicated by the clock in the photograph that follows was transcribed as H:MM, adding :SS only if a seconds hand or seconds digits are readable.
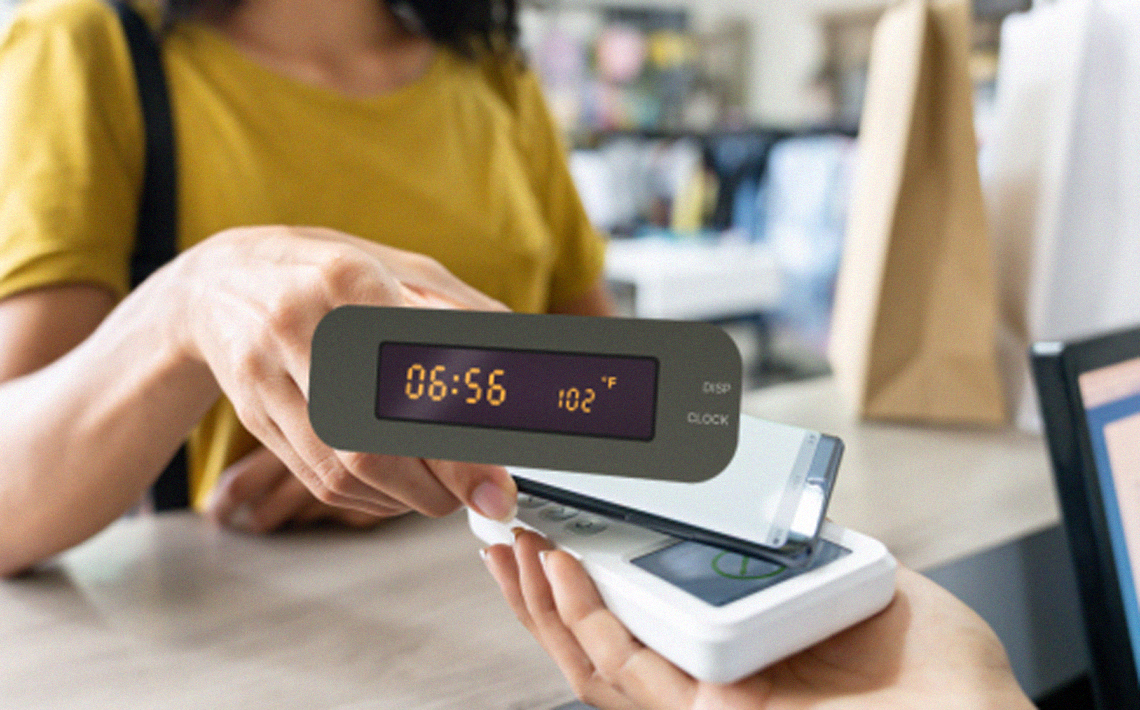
6:56
